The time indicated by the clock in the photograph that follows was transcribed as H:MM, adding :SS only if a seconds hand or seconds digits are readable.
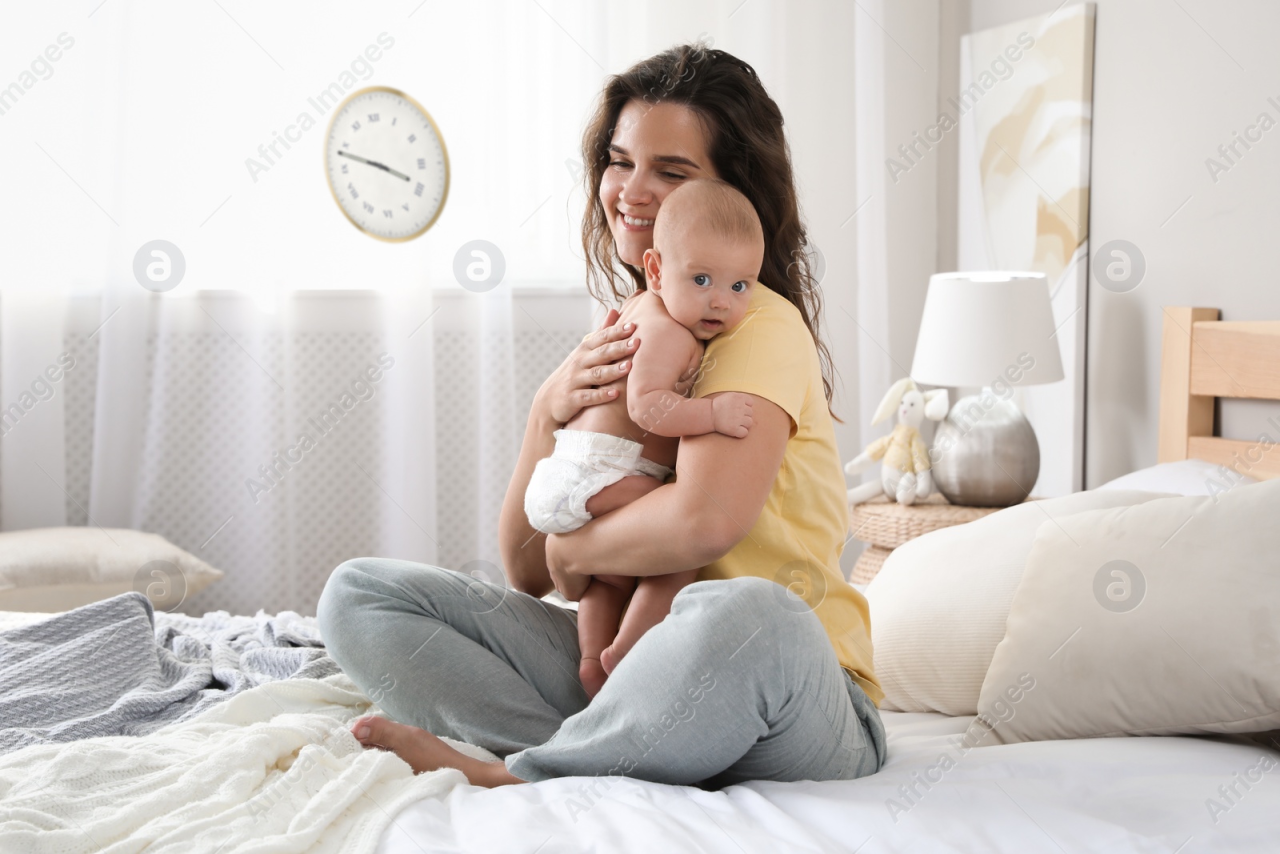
3:48
